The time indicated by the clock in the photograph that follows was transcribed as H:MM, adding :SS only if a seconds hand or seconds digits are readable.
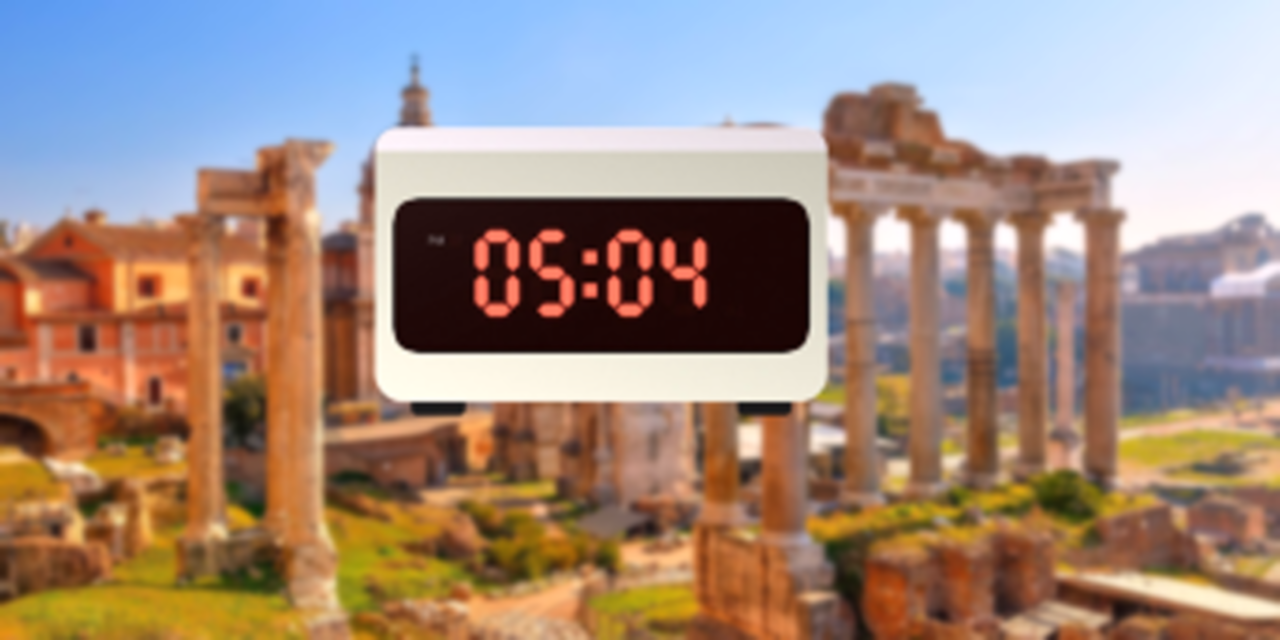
5:04
